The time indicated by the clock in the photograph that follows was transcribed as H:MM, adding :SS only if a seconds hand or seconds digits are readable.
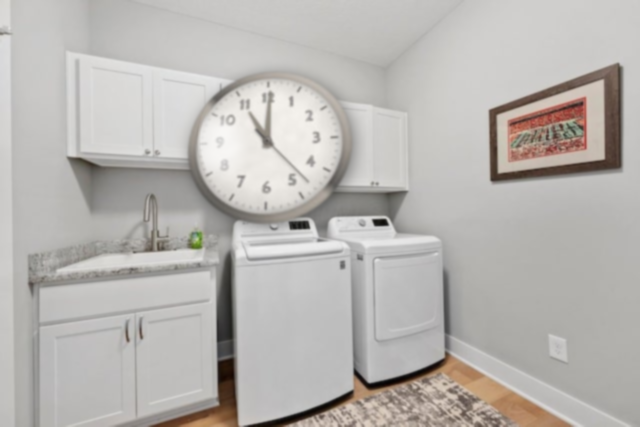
11:00:23
